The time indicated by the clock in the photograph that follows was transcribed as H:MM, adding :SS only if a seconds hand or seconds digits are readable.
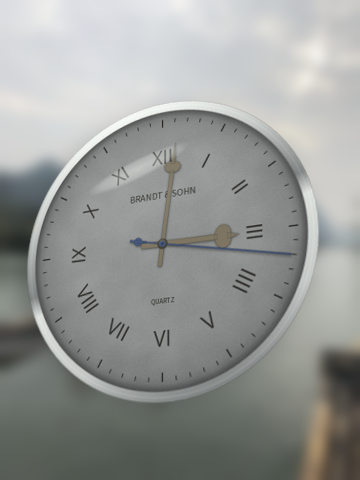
3:01:17
